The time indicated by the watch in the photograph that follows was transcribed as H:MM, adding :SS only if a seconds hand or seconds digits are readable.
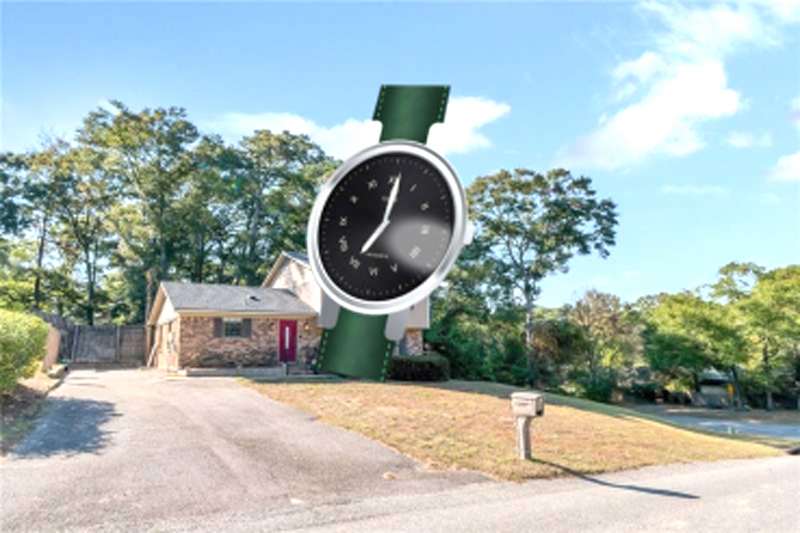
7:01
